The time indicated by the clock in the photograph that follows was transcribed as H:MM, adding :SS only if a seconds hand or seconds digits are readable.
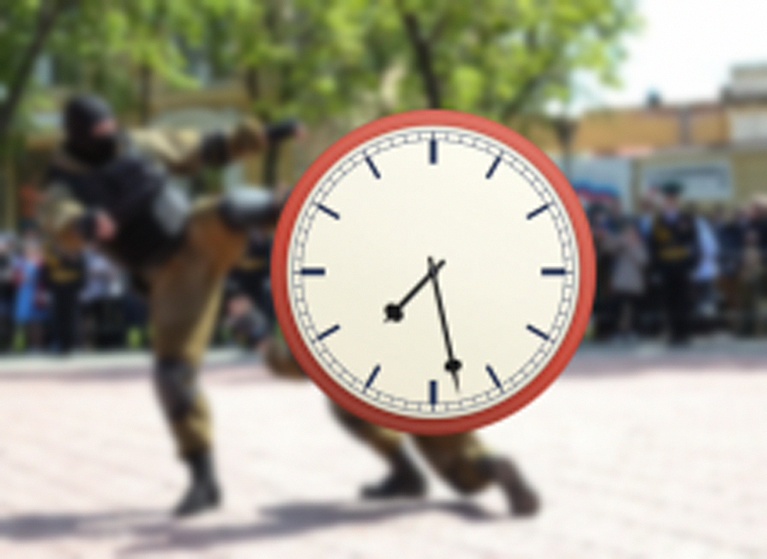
7:28
